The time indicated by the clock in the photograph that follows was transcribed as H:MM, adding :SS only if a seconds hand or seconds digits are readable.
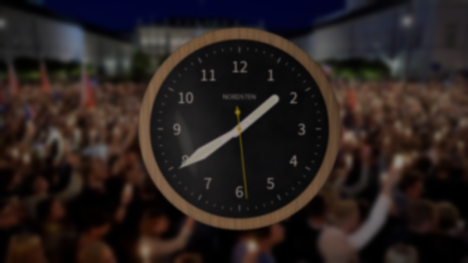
1:39:29
